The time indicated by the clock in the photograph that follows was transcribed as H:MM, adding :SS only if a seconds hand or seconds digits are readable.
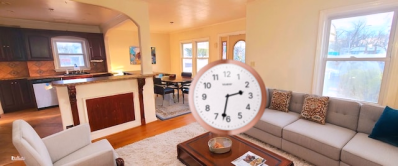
2:32
